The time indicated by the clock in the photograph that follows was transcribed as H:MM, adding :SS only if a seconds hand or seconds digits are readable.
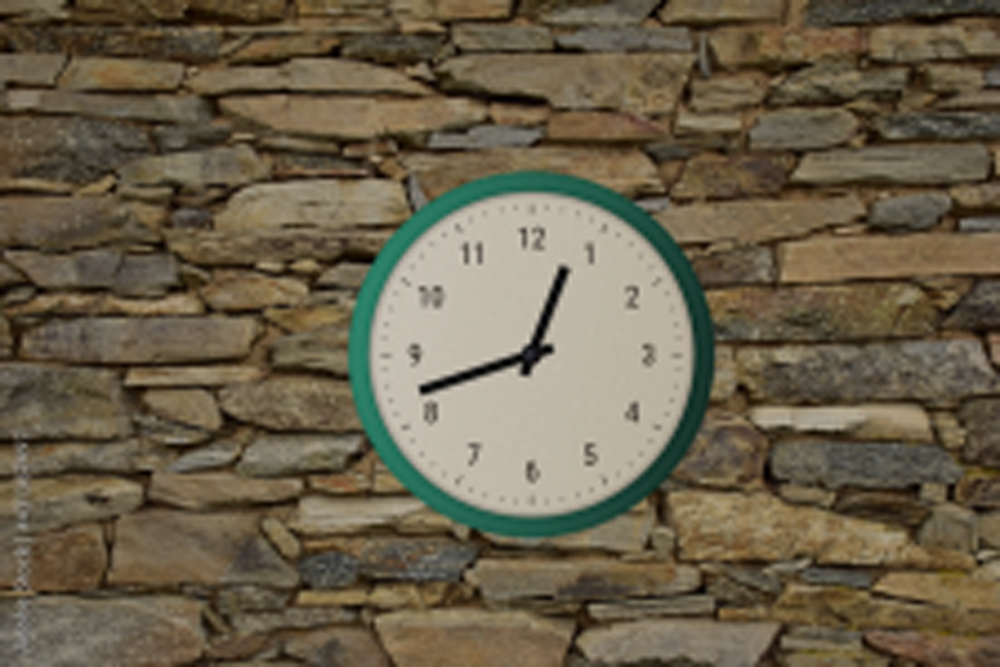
12:42
